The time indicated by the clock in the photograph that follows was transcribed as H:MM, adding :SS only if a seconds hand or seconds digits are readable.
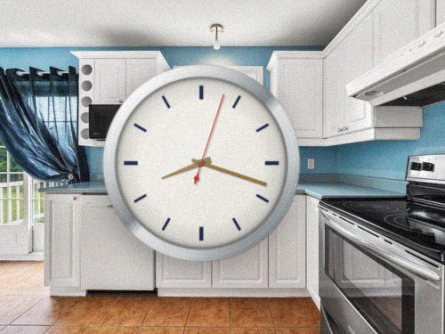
8:18:03
